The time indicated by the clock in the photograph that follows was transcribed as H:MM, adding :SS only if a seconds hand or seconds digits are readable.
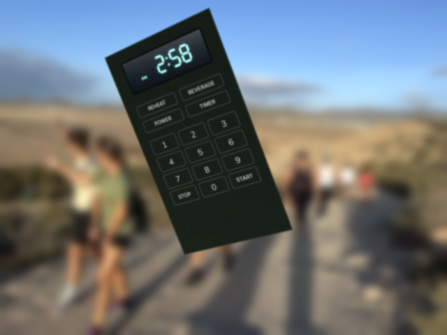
2:58
